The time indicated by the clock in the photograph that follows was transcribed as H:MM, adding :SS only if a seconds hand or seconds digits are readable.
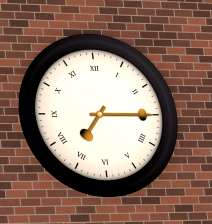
7:15
